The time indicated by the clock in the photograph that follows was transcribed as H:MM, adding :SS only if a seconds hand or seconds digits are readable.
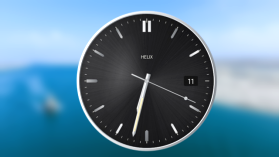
6:32:19
